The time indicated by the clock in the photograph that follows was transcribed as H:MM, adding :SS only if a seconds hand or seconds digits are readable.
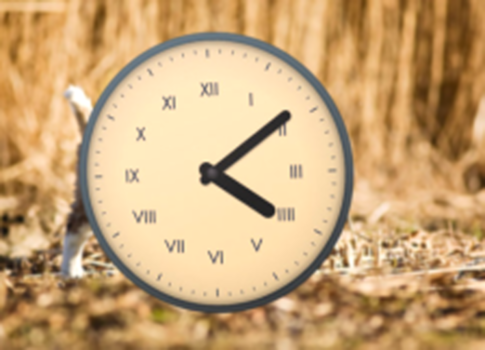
4:09
